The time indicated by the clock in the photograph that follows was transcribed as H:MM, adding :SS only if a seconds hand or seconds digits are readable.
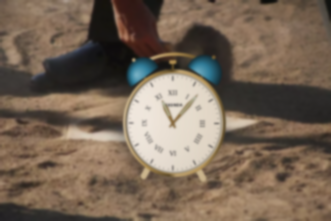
11:07
